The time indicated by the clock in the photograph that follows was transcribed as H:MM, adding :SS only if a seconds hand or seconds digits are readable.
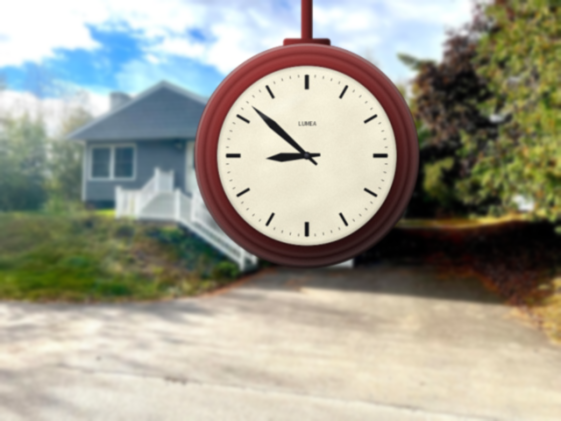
8:52
